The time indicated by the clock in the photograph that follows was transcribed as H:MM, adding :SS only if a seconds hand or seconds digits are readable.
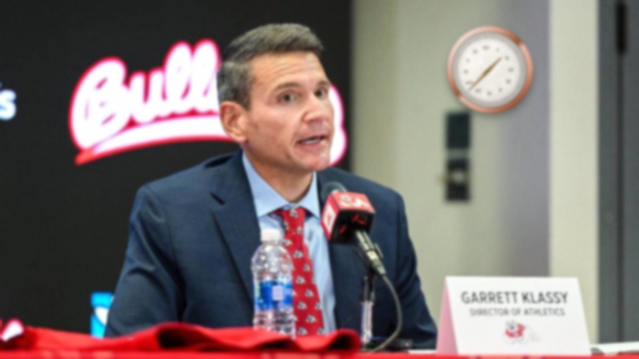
1:38
